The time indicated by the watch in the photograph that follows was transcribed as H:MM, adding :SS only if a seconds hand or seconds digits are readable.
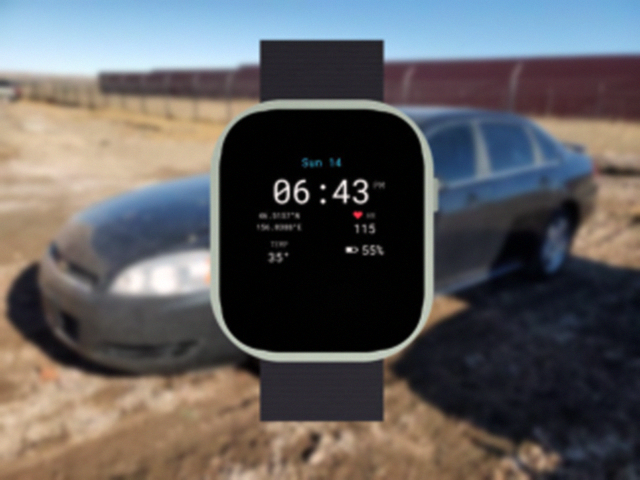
6:43
